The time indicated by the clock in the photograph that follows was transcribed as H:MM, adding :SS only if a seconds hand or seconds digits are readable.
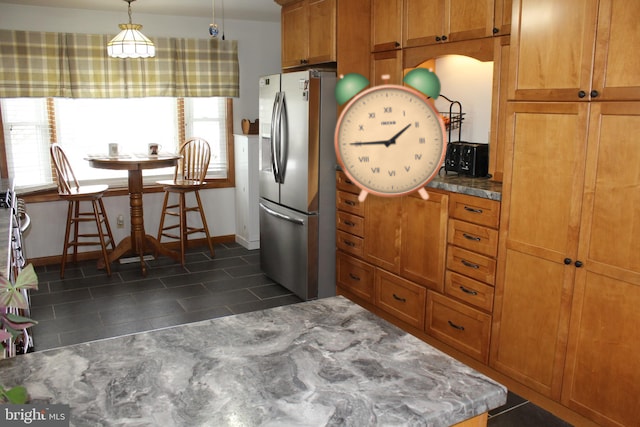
1:45
